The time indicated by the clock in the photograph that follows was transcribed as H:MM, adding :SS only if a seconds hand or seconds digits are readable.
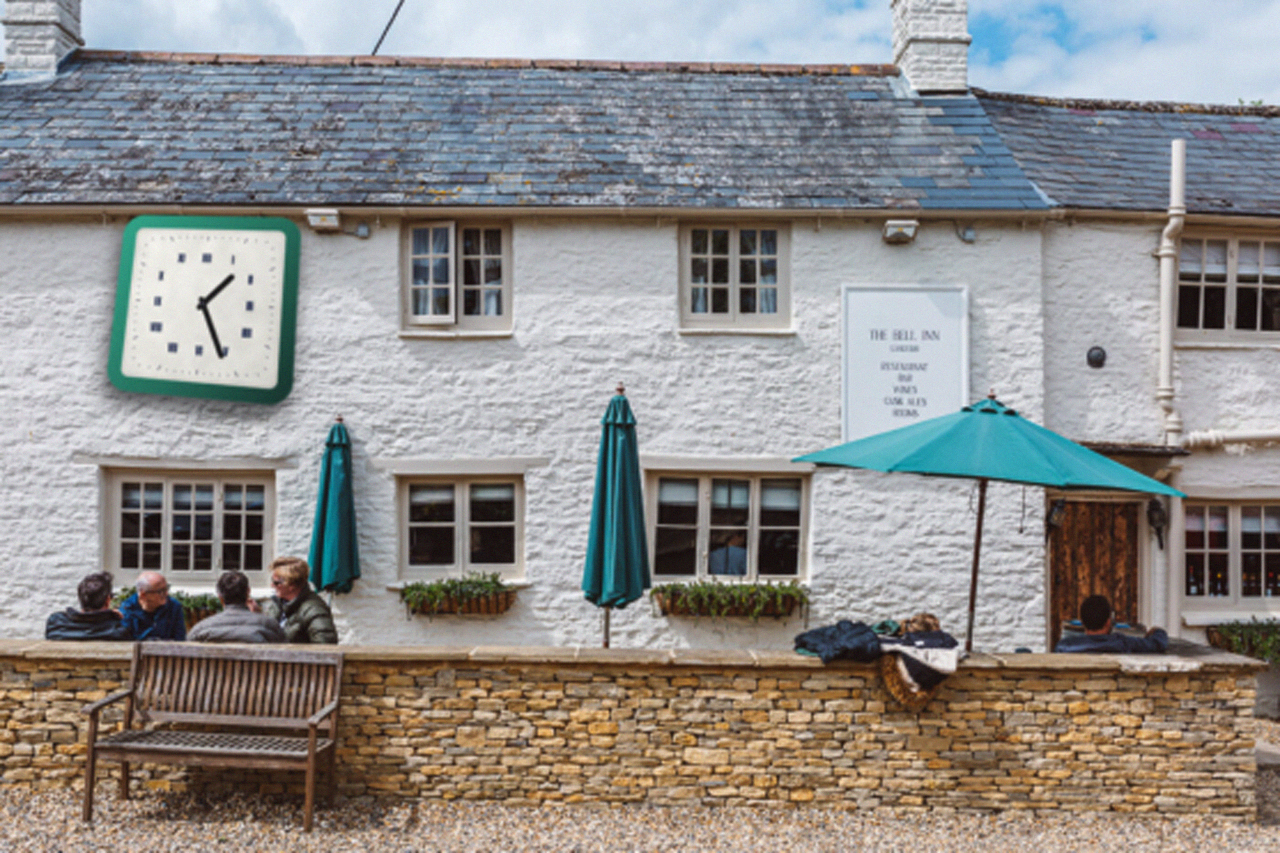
1:26
